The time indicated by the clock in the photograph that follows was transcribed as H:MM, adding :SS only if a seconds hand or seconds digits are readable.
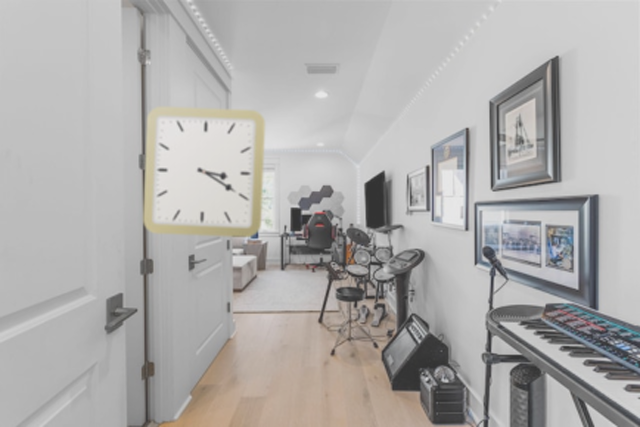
3:20
